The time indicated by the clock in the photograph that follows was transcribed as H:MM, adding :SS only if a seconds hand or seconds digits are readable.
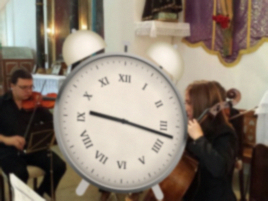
9:17
